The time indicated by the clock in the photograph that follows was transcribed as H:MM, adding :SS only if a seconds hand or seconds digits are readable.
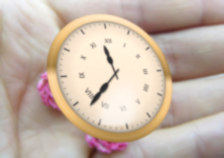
11:38
